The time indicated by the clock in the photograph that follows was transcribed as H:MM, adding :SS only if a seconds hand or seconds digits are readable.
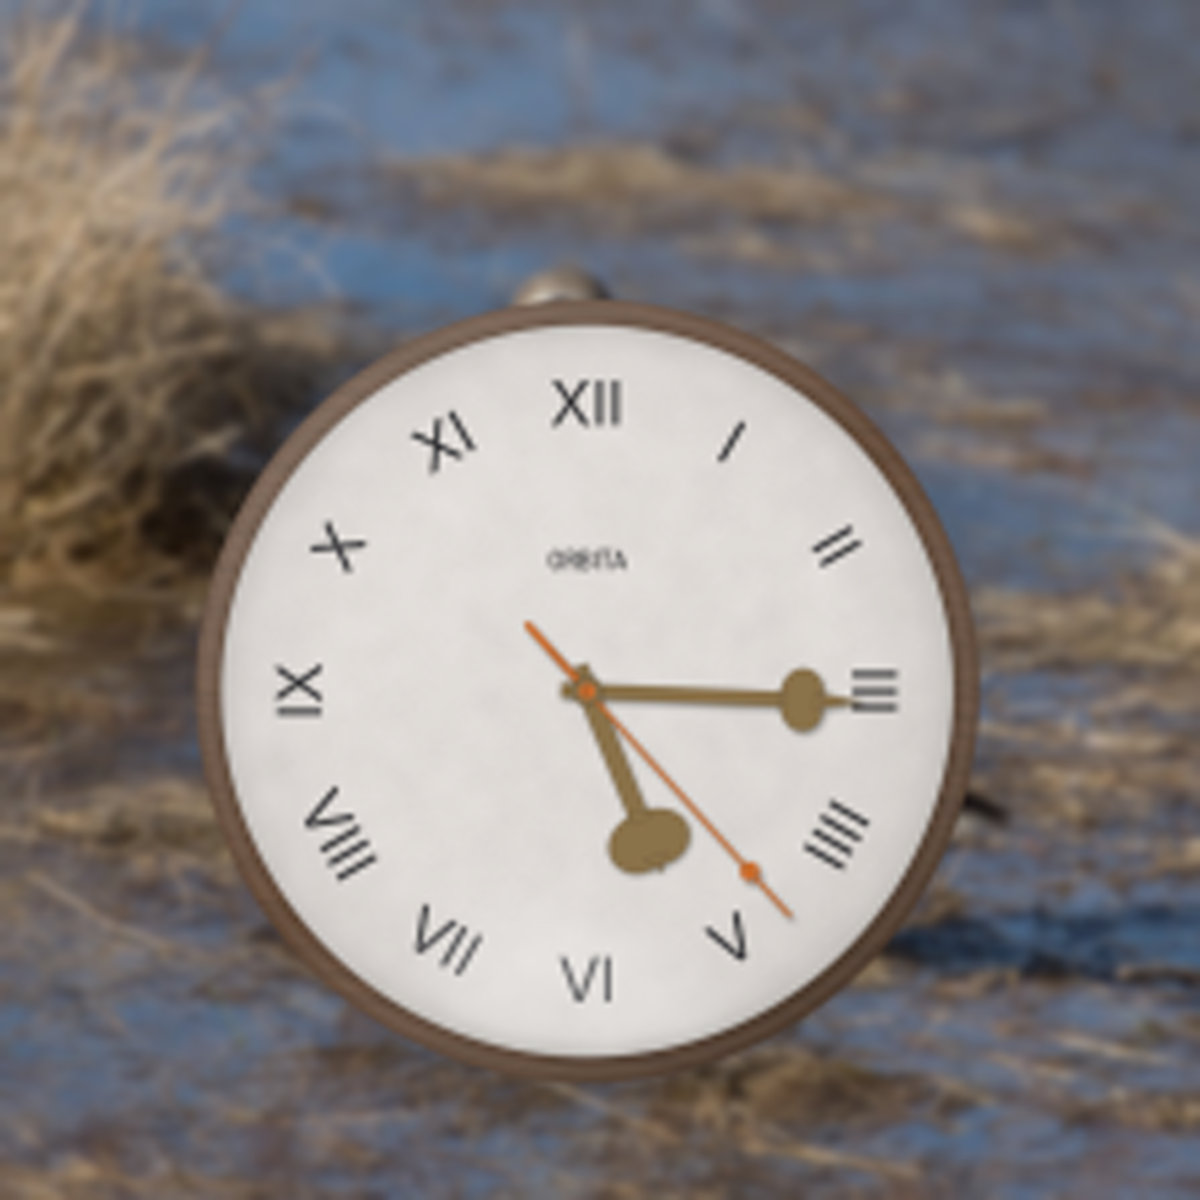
5:15:23
